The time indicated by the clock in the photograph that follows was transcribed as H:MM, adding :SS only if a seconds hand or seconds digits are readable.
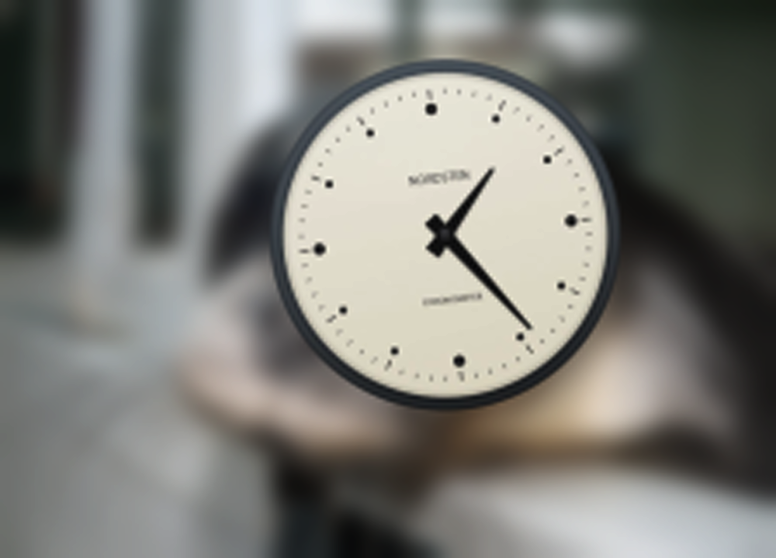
1:24
